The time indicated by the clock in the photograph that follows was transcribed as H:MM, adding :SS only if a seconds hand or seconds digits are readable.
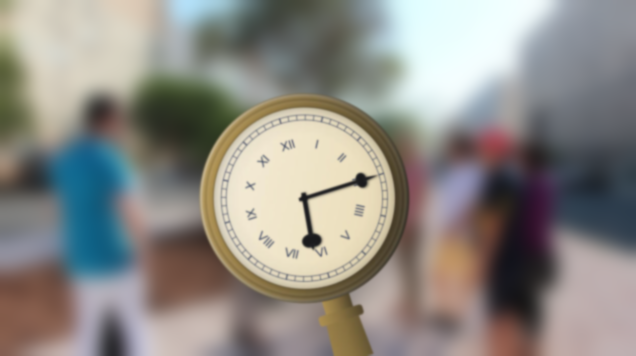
6:15
